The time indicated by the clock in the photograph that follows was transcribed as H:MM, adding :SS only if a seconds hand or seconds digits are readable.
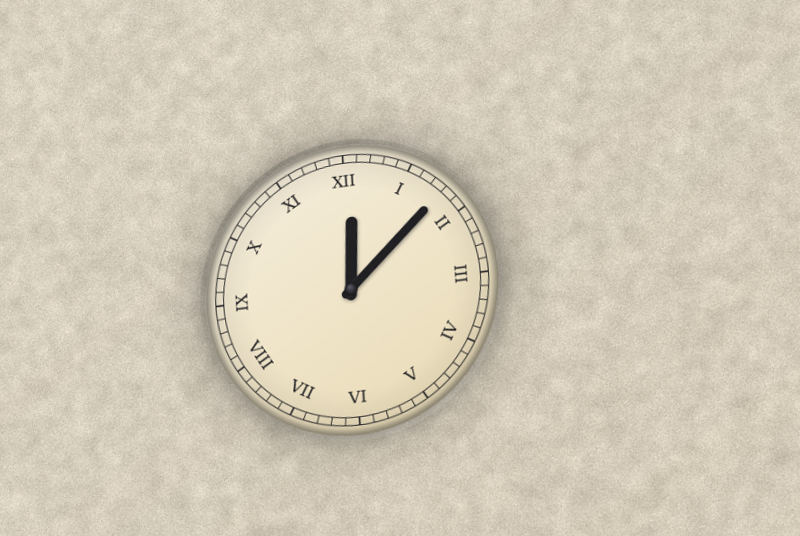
12:08
